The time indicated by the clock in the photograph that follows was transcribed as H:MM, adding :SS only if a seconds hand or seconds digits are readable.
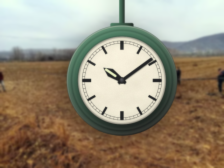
10:09
